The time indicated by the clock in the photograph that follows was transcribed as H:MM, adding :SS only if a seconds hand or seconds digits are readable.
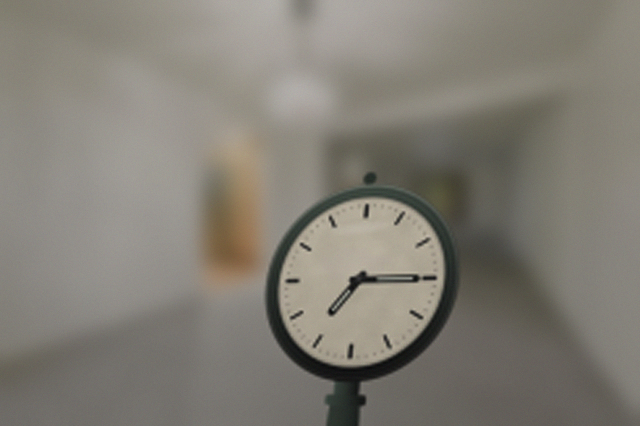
7:15
